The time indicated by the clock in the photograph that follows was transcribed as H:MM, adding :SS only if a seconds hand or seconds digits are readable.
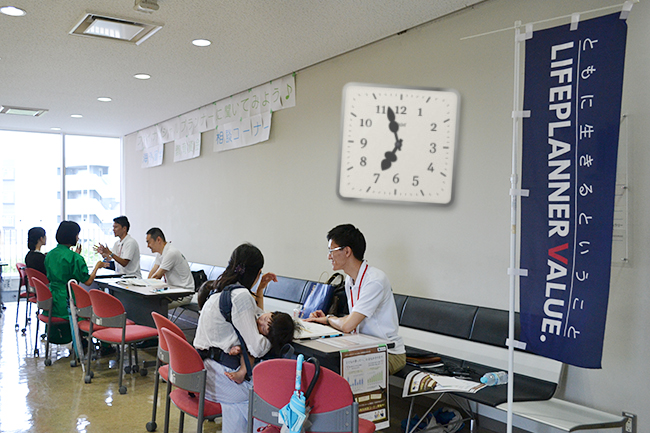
6:57
